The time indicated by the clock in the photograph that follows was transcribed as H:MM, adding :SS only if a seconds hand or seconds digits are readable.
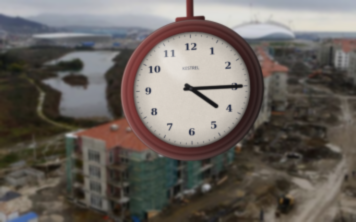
4:15
